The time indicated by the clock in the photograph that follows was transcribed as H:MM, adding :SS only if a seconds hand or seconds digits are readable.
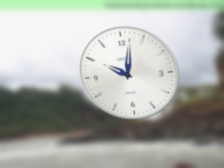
10:02
